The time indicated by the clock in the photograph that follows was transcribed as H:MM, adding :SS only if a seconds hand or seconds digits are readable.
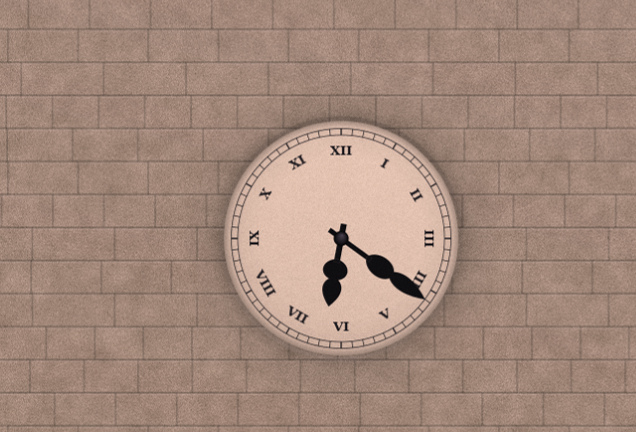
6:21
